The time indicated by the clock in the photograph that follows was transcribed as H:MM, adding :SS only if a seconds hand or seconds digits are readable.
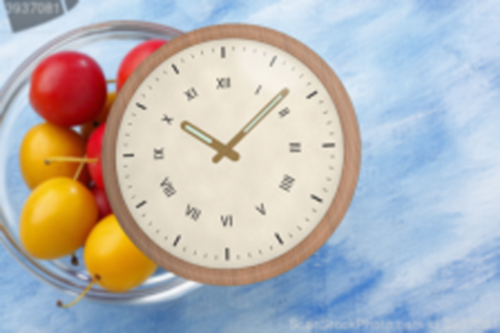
10:08
